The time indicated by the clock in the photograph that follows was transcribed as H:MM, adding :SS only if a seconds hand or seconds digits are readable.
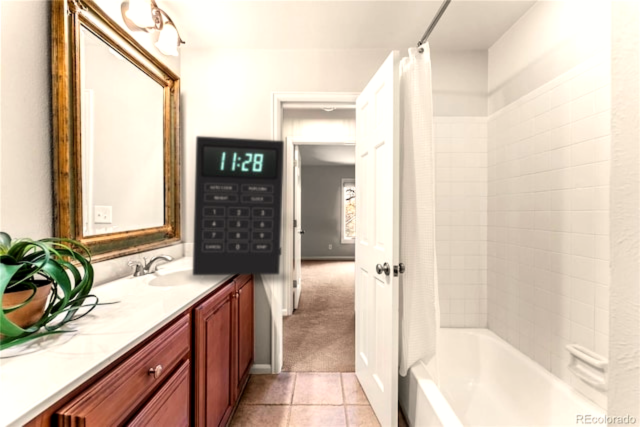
11:28
